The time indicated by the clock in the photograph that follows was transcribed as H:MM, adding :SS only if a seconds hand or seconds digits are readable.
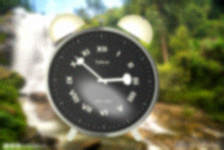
2:52
